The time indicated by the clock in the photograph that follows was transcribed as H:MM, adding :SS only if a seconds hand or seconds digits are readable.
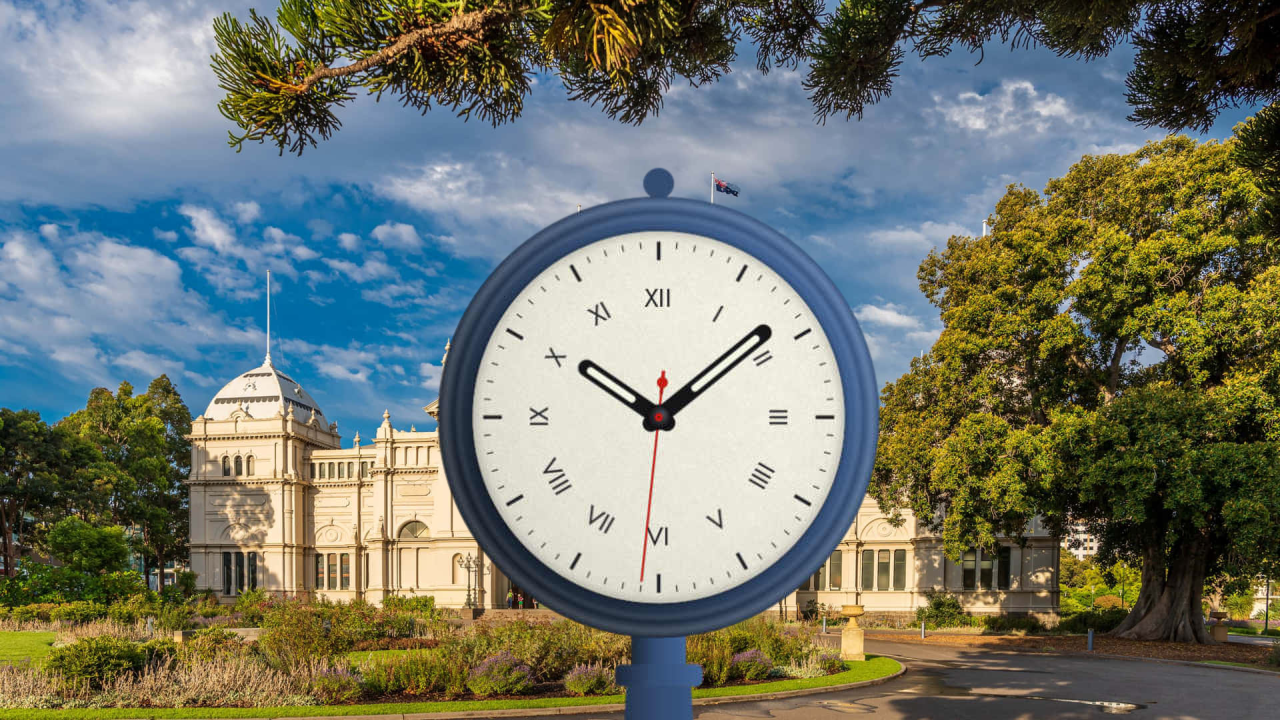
10:08:31
